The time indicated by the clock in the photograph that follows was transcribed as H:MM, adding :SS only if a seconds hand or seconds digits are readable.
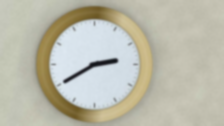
2:40
